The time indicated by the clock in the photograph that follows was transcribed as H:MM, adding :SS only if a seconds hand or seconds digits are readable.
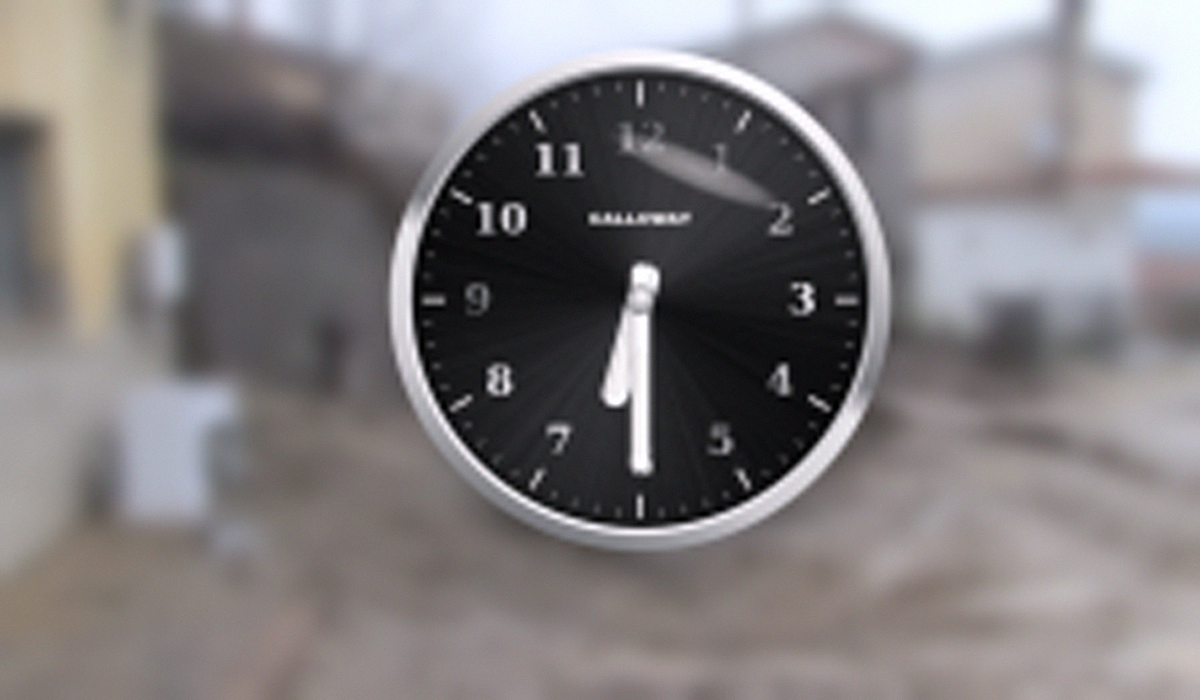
6:30
